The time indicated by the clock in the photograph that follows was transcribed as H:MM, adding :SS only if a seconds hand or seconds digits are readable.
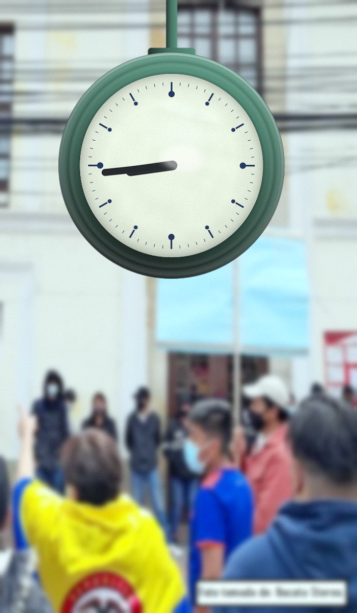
8:44
